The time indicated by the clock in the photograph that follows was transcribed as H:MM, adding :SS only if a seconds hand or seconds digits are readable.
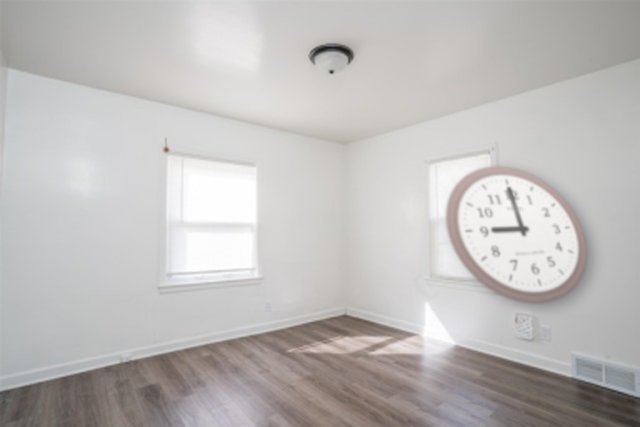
9:00
